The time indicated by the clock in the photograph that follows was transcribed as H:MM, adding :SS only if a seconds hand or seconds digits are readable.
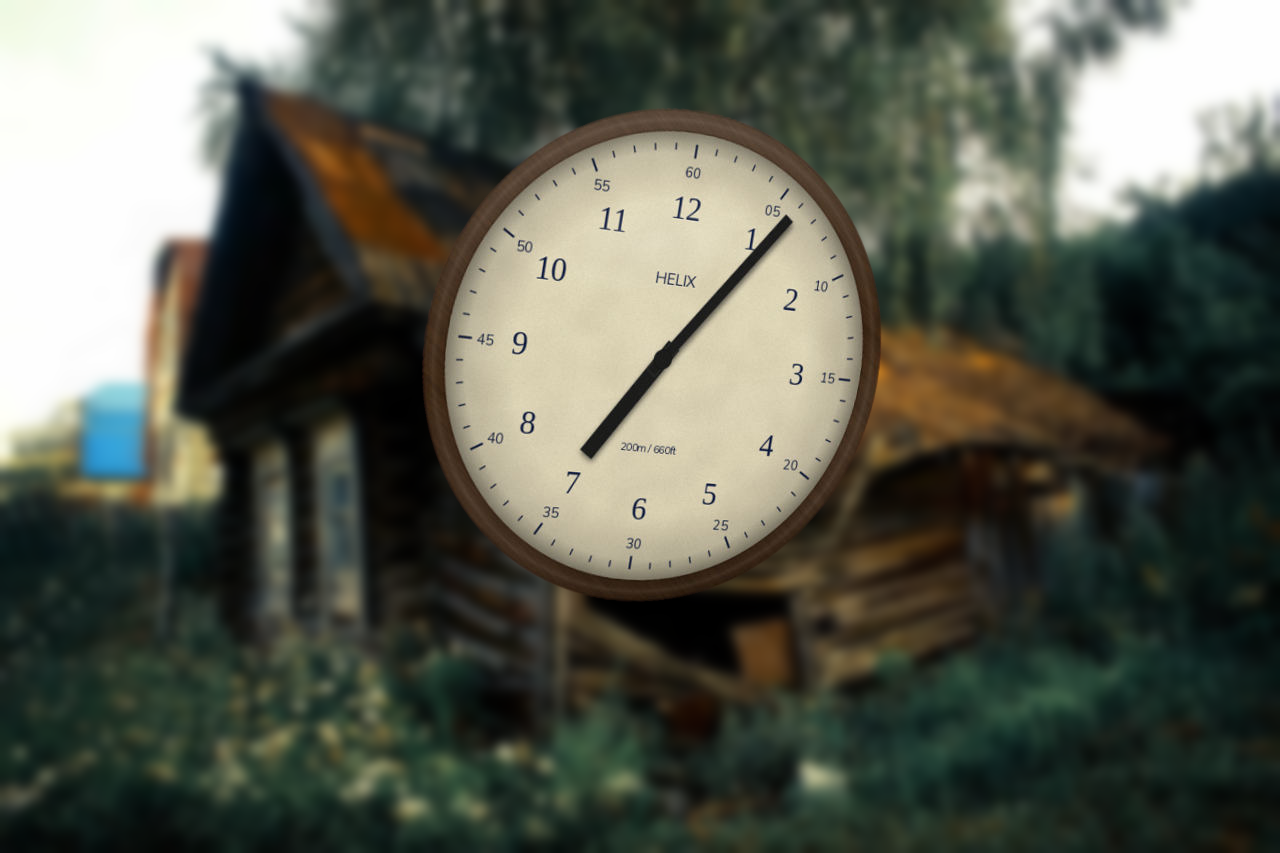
7:06
